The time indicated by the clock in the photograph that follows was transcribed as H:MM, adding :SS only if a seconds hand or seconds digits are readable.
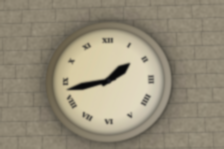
1:43
